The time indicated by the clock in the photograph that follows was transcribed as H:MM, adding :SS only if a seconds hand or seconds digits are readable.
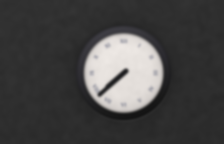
7:38
